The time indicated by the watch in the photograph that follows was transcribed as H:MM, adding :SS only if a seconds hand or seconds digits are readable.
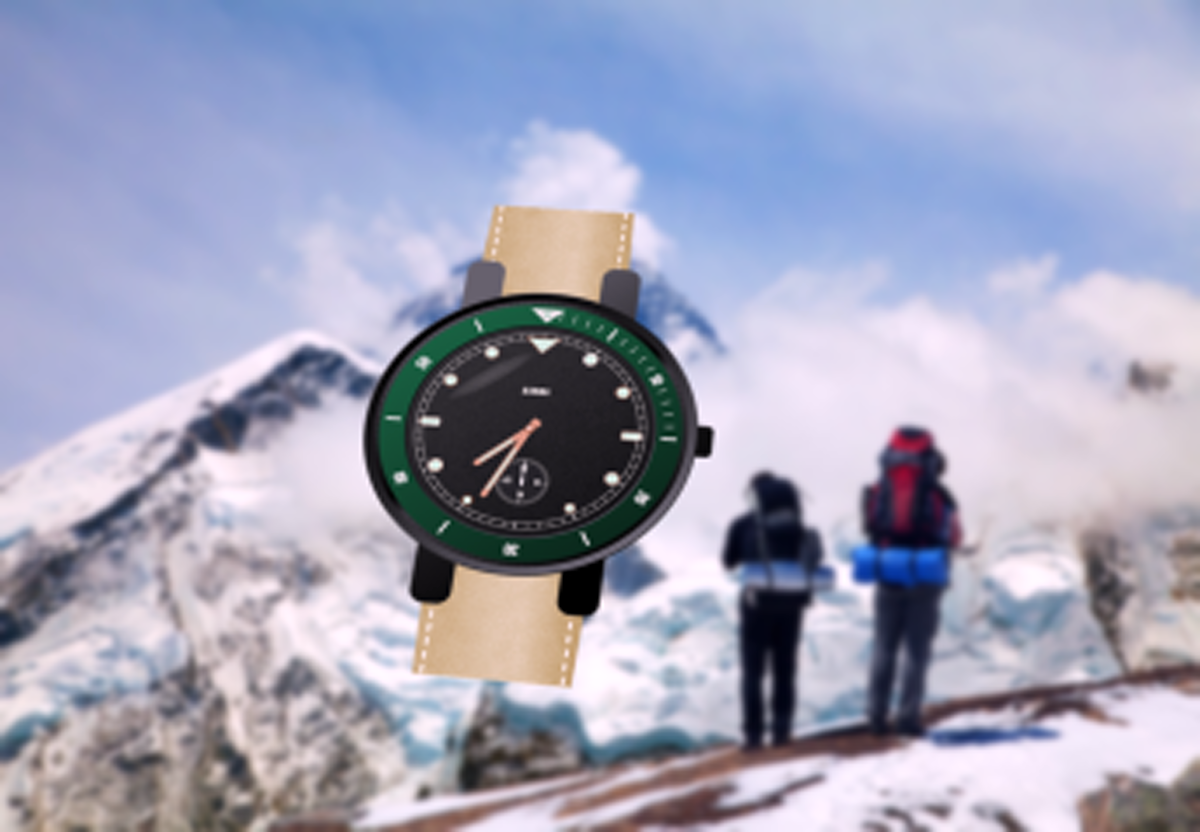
7:34
